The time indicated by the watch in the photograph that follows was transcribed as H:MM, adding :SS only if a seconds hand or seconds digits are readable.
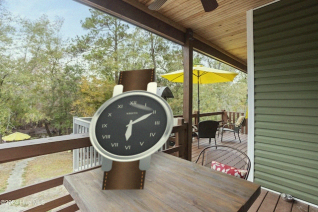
6:10
